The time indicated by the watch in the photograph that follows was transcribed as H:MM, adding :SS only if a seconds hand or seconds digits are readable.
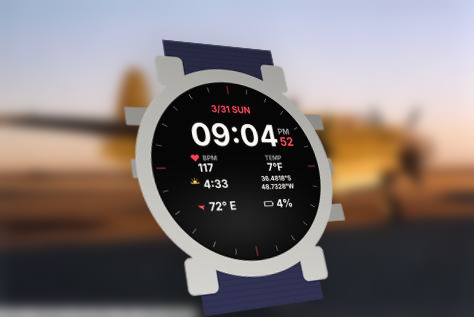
9:04:52
